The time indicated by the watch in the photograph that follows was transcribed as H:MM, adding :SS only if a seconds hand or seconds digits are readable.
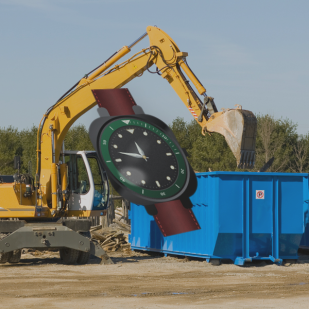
11:48
